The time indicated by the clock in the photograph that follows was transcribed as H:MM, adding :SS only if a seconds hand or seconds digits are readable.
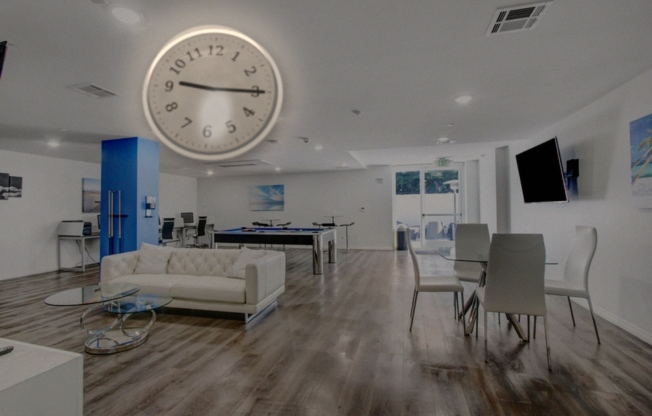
9:15
